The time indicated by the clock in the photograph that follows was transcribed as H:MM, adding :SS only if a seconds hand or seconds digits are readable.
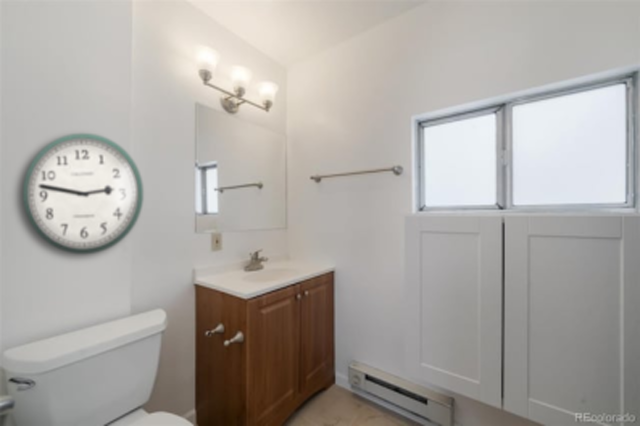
2:47
